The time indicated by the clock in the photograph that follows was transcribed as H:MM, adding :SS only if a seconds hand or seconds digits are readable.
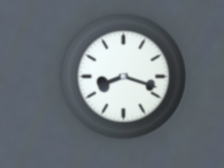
8:18
